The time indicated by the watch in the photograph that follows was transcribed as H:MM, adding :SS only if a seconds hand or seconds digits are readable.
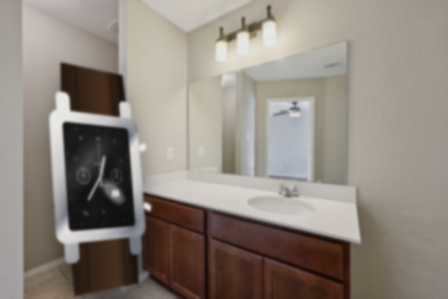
12:36
